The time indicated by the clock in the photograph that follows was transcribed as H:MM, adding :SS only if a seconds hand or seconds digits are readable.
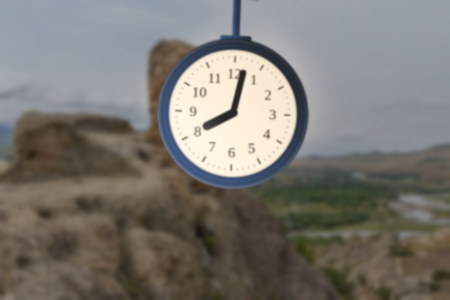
8:02
